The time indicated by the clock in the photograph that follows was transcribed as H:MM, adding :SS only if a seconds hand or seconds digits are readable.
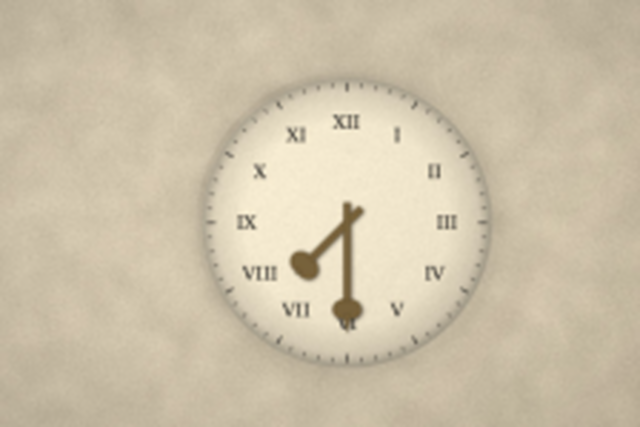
7:30
